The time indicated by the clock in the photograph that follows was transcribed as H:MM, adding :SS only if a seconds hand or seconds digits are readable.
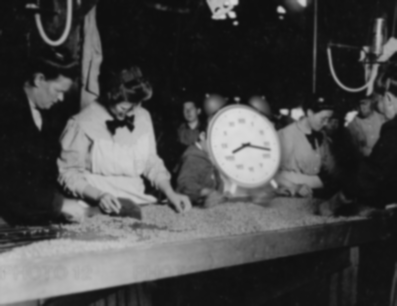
8:17
